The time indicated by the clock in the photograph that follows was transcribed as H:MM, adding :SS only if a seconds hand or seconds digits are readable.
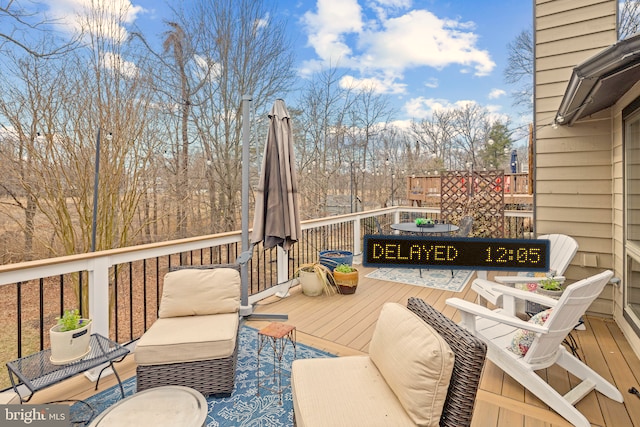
12:05
